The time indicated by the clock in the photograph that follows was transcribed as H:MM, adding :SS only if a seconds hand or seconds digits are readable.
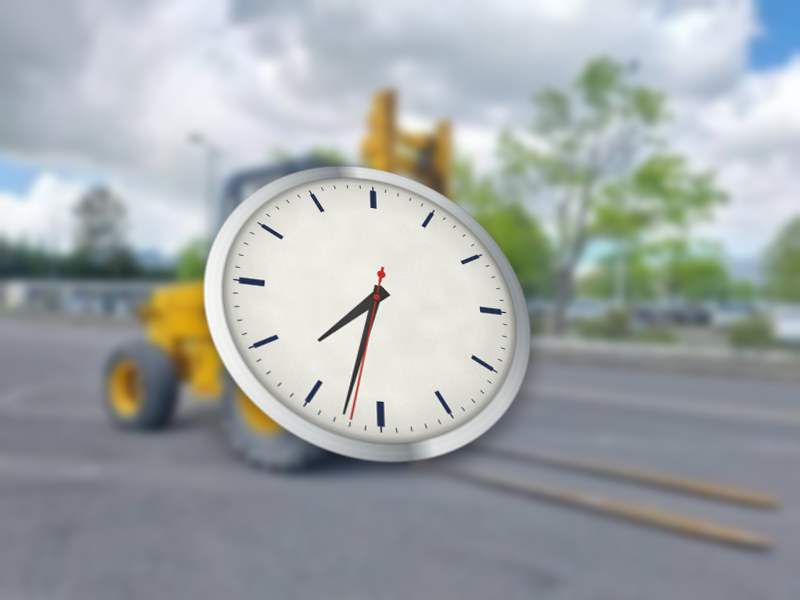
7:32:32
